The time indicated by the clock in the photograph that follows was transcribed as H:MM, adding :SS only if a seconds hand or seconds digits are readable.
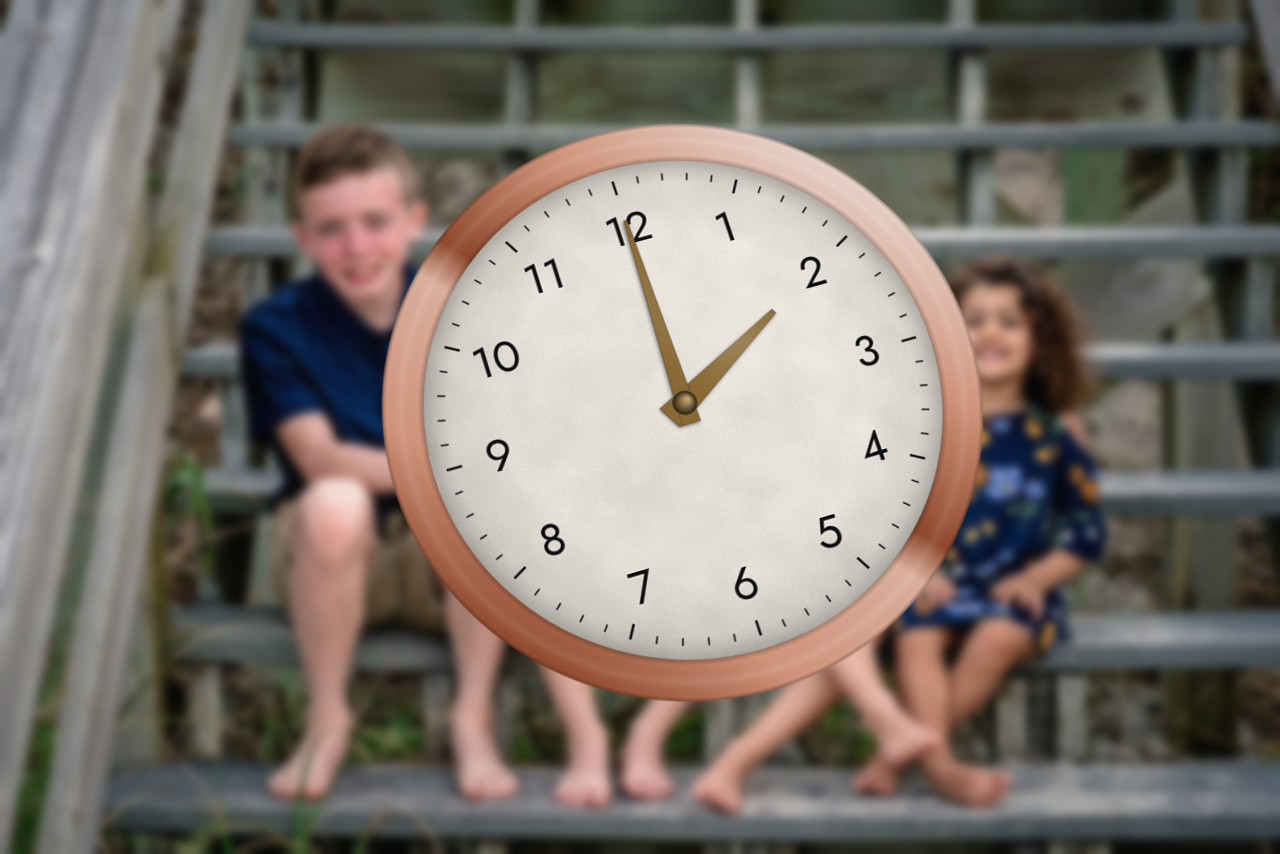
2:00
